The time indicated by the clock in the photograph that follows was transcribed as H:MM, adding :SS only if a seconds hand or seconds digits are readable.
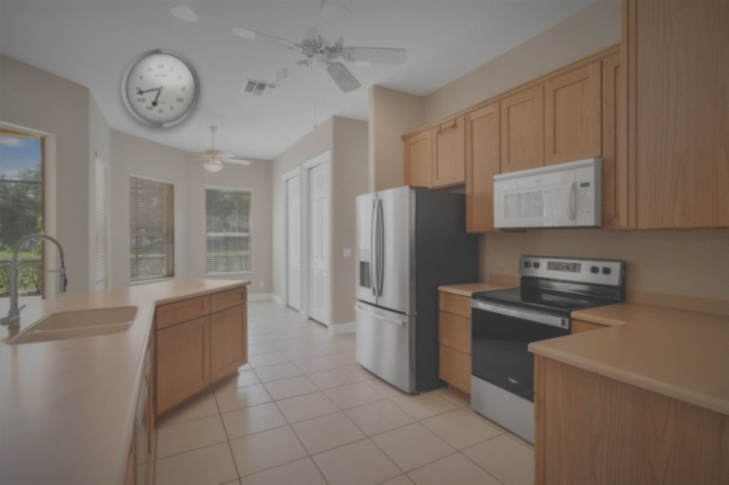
6:43
